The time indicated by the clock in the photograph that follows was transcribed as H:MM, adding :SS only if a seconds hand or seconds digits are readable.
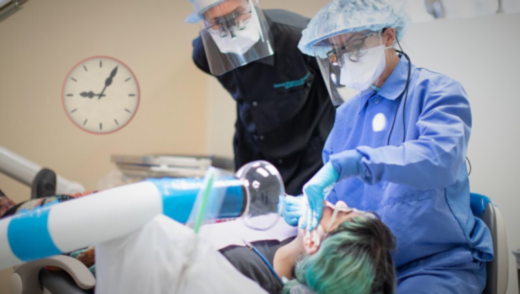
9:05
